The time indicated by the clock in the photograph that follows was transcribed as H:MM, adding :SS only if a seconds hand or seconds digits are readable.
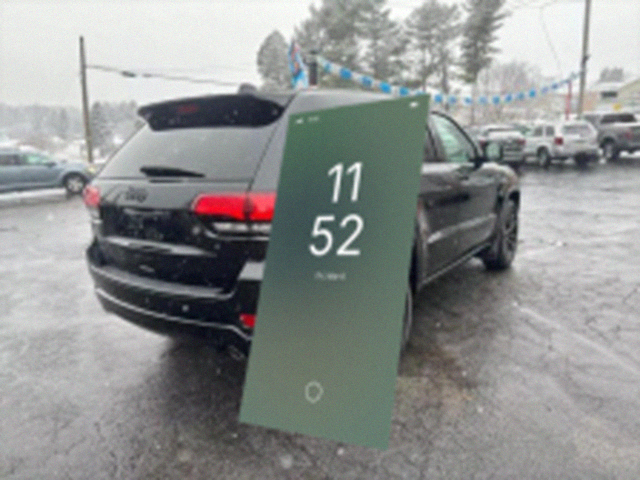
11:52
